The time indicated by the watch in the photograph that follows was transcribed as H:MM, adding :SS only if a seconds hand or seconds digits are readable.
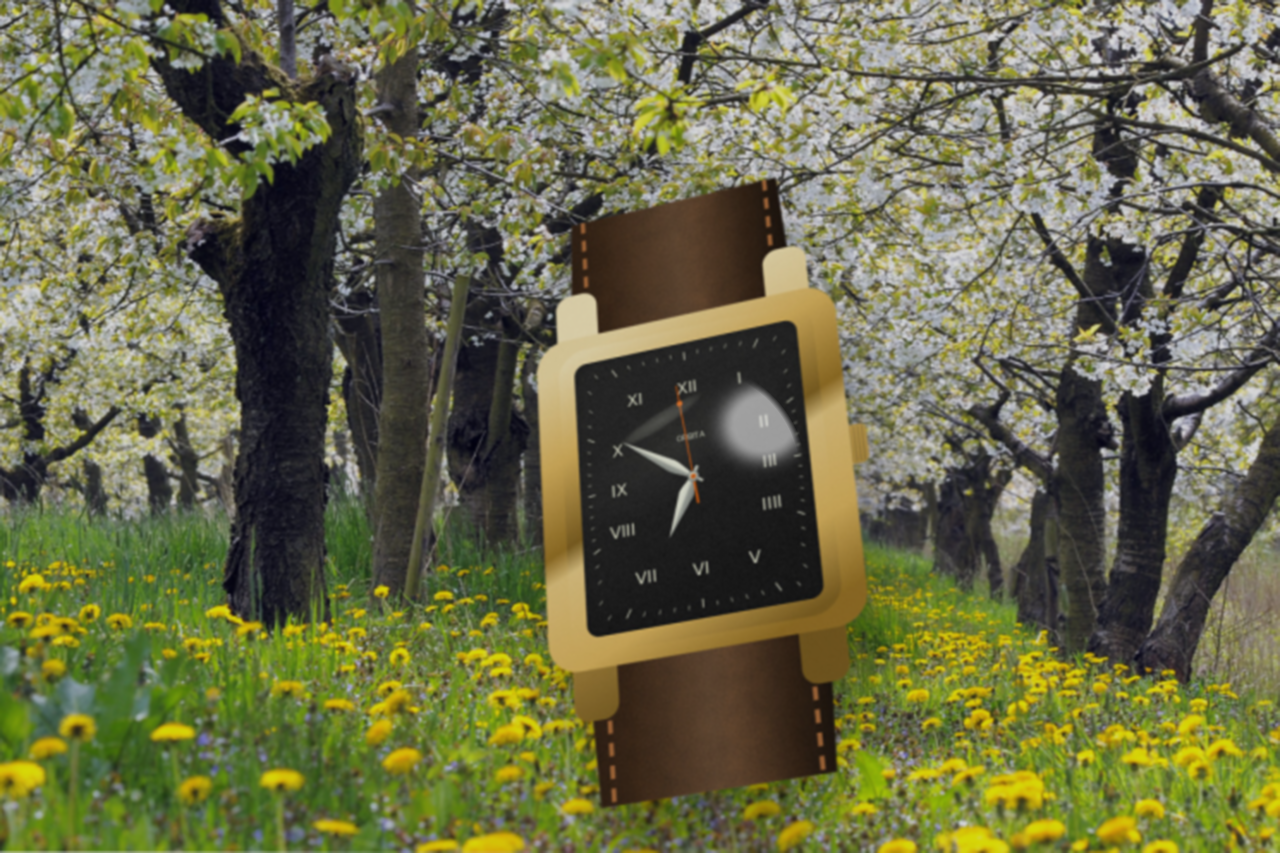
6:50:59
